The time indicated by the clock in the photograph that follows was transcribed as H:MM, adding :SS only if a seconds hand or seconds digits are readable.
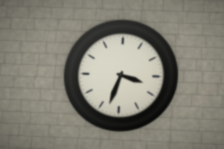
3:33
